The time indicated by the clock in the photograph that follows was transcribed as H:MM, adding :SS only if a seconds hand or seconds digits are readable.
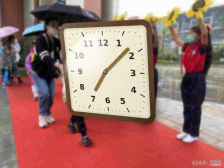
7:08
